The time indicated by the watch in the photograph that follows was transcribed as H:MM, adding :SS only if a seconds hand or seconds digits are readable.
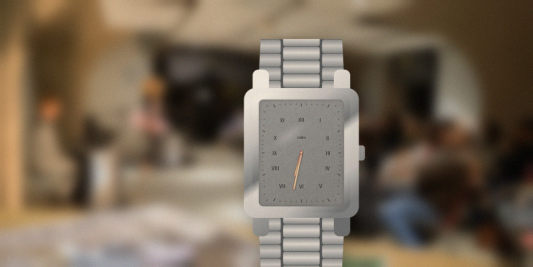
6:32
